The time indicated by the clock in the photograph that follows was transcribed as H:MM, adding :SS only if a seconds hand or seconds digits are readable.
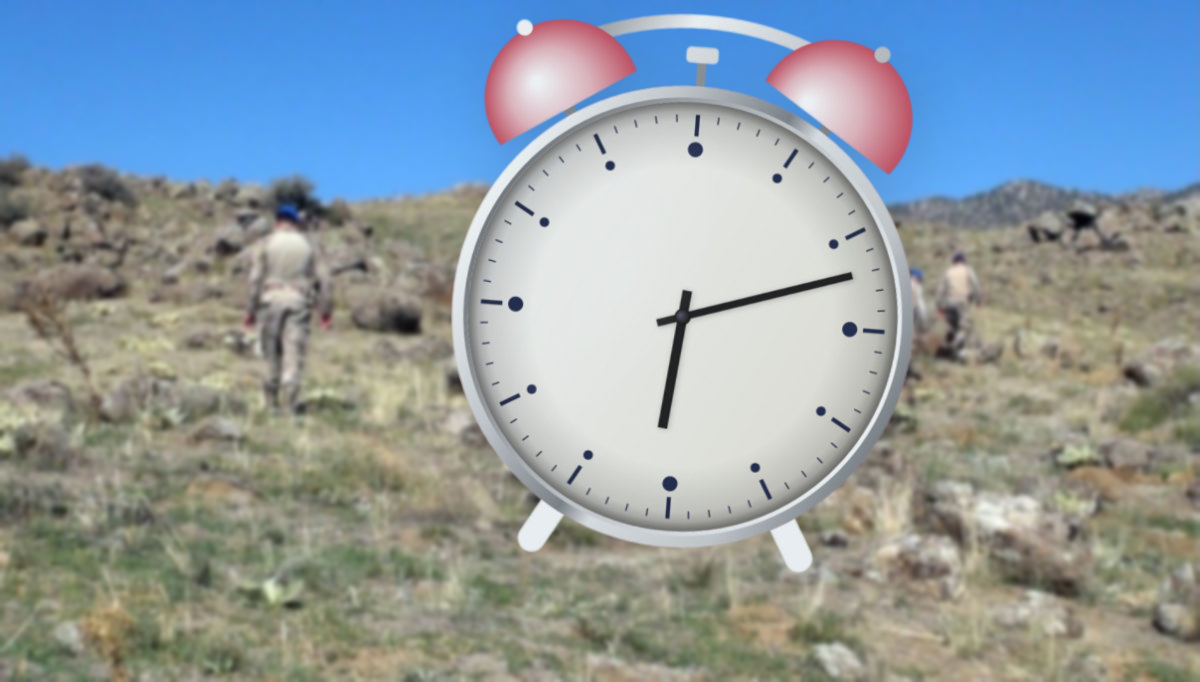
6:12
